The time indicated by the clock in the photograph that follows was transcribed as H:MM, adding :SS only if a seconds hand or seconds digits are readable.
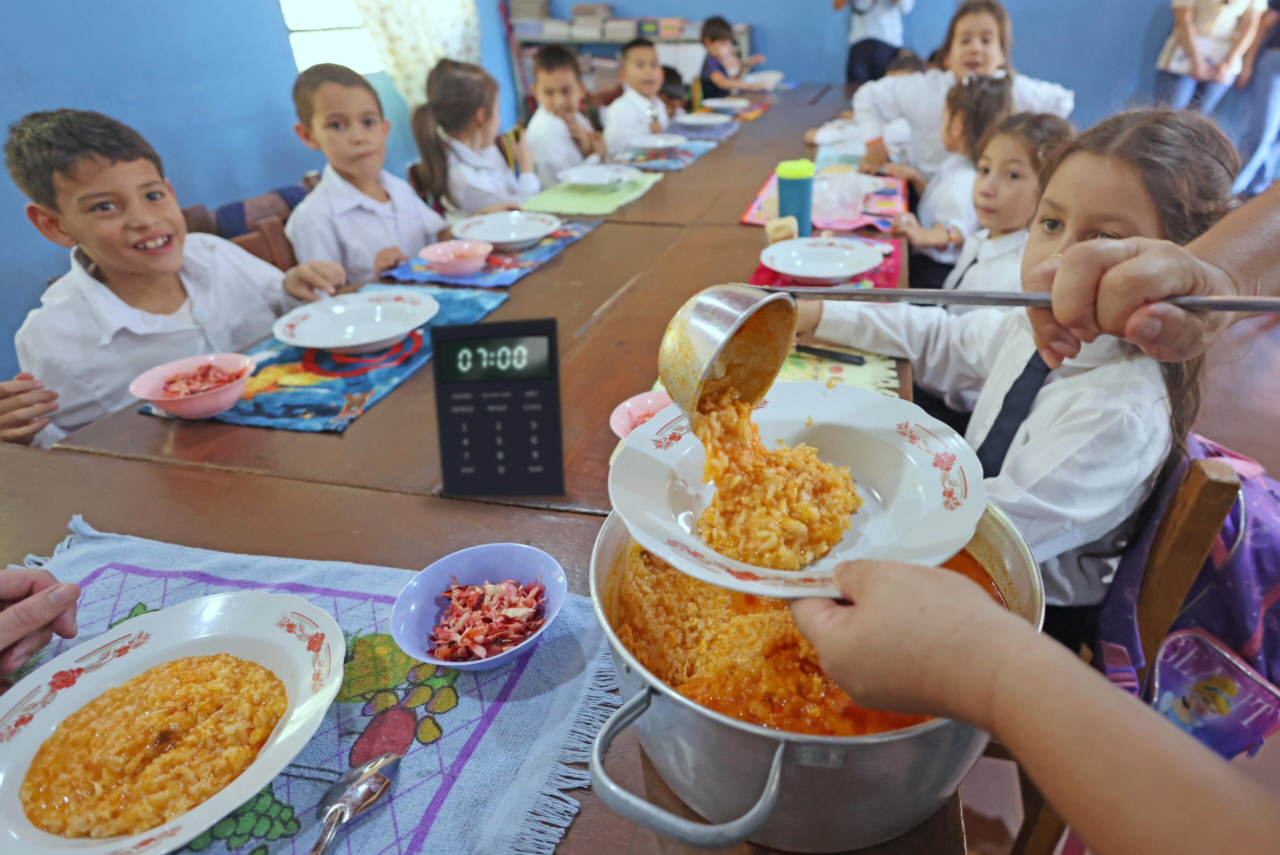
7:00
